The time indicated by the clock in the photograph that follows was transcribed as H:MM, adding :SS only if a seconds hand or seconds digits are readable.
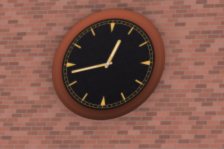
12:43
